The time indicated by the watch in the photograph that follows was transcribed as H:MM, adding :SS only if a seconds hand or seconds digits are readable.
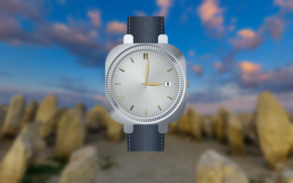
3:01
